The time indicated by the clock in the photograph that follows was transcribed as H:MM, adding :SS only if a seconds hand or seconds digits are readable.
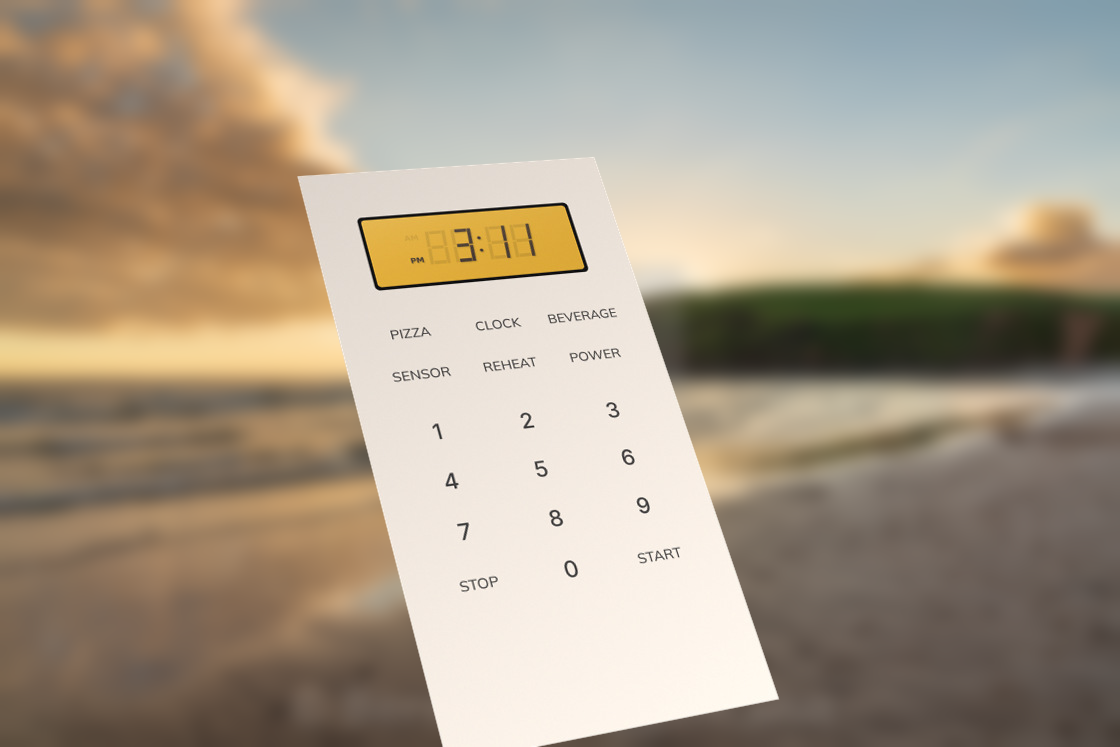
3:11
